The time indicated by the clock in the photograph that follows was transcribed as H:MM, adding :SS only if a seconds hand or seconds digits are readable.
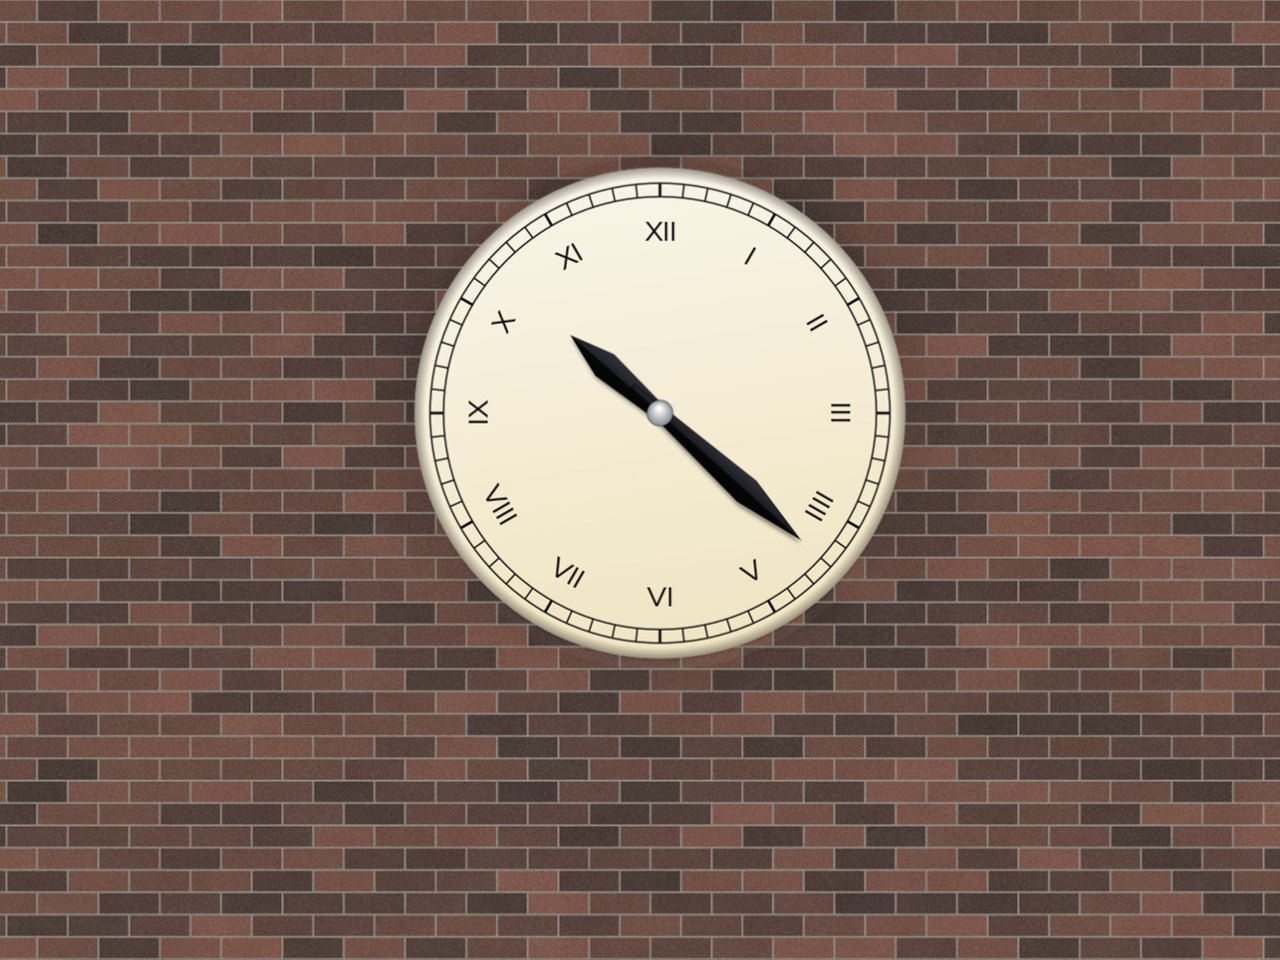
10:22
